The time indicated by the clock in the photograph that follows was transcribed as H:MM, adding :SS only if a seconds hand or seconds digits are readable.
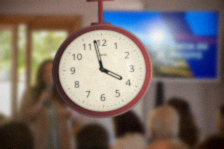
3:58
